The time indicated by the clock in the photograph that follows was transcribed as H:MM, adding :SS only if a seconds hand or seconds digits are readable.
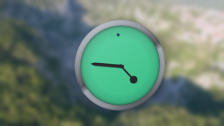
4:47
